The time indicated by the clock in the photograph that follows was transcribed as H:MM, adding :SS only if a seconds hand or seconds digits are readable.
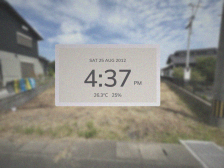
4:37
